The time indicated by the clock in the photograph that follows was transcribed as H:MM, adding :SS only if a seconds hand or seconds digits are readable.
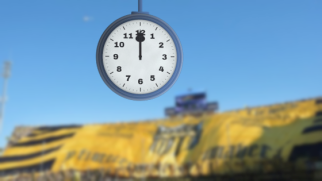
12:00
